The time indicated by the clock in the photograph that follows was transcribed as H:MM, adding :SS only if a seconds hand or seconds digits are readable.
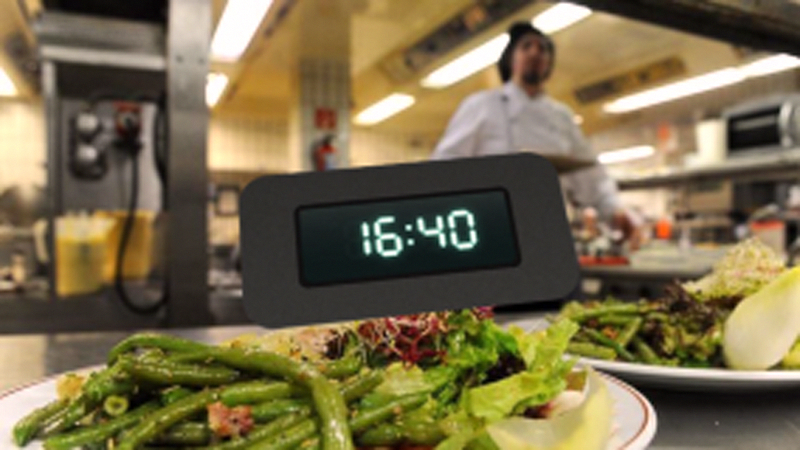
16:40
